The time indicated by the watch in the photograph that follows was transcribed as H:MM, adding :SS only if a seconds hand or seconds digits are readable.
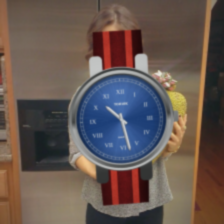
10:28
